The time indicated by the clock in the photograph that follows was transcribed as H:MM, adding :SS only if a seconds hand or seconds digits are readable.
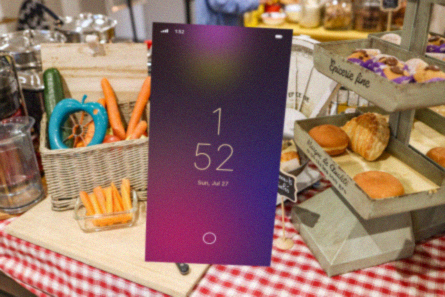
1:52
